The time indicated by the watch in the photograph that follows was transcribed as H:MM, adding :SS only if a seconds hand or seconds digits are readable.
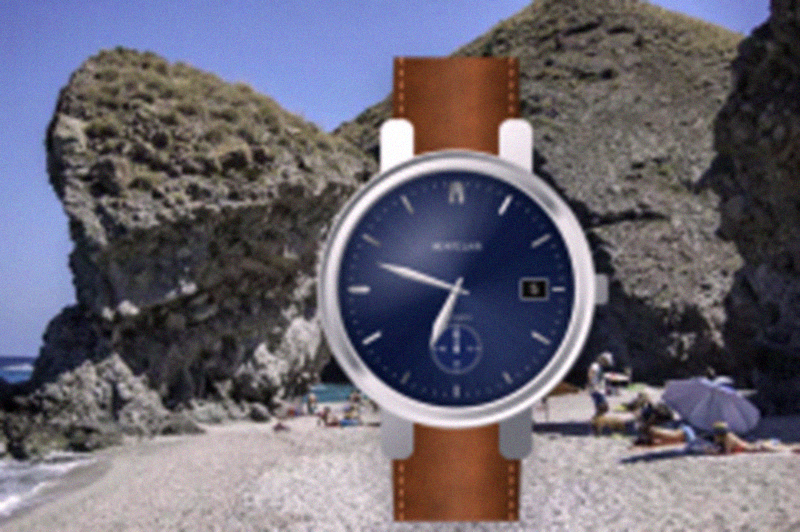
6:48
